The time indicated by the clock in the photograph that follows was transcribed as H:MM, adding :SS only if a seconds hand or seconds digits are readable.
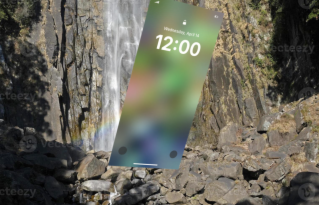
12:00
